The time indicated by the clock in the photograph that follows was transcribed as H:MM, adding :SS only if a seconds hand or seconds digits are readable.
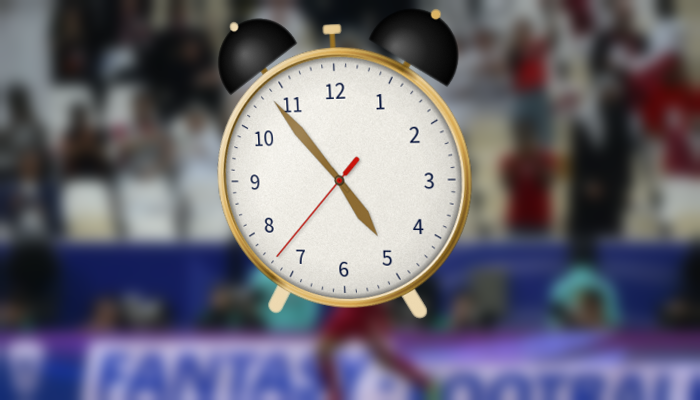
4:53:37
